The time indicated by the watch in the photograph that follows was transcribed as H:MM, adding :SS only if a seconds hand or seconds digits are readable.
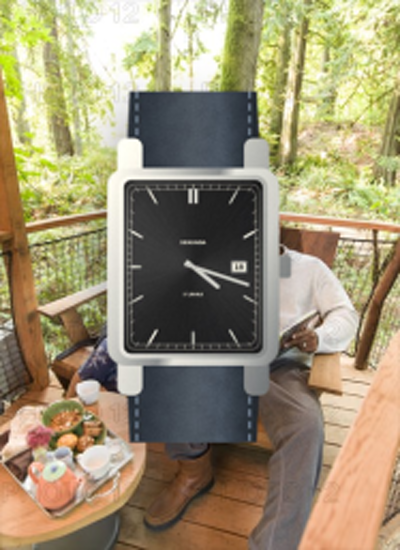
4:18
